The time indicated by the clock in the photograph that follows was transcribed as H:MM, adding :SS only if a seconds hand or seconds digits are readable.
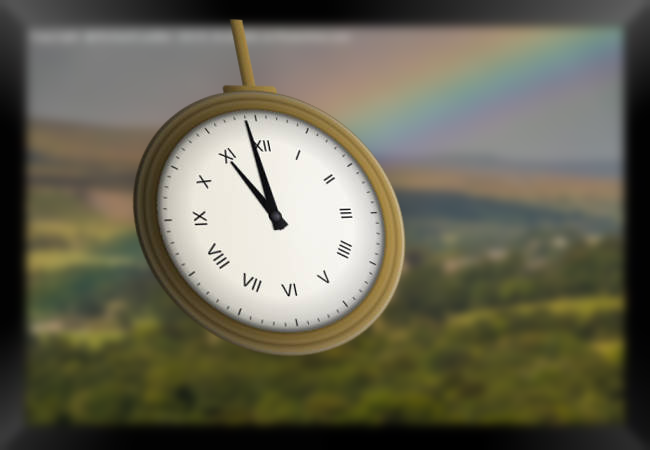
10:59
